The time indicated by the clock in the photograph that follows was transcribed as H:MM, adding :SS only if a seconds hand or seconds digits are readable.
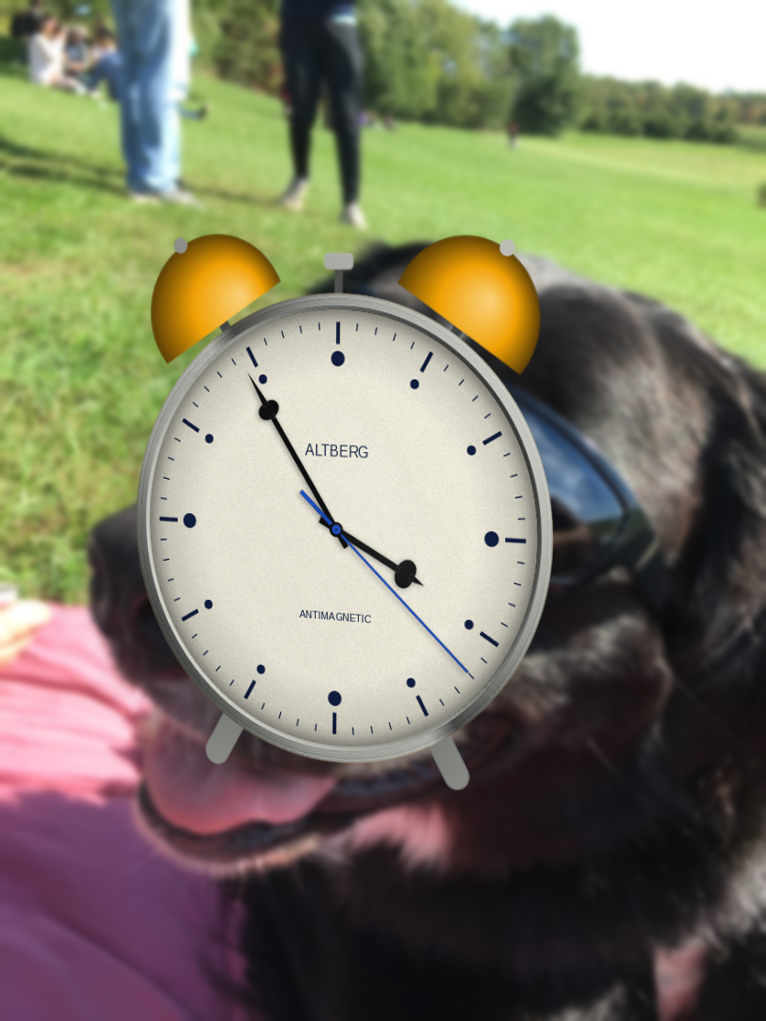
3:54:22
